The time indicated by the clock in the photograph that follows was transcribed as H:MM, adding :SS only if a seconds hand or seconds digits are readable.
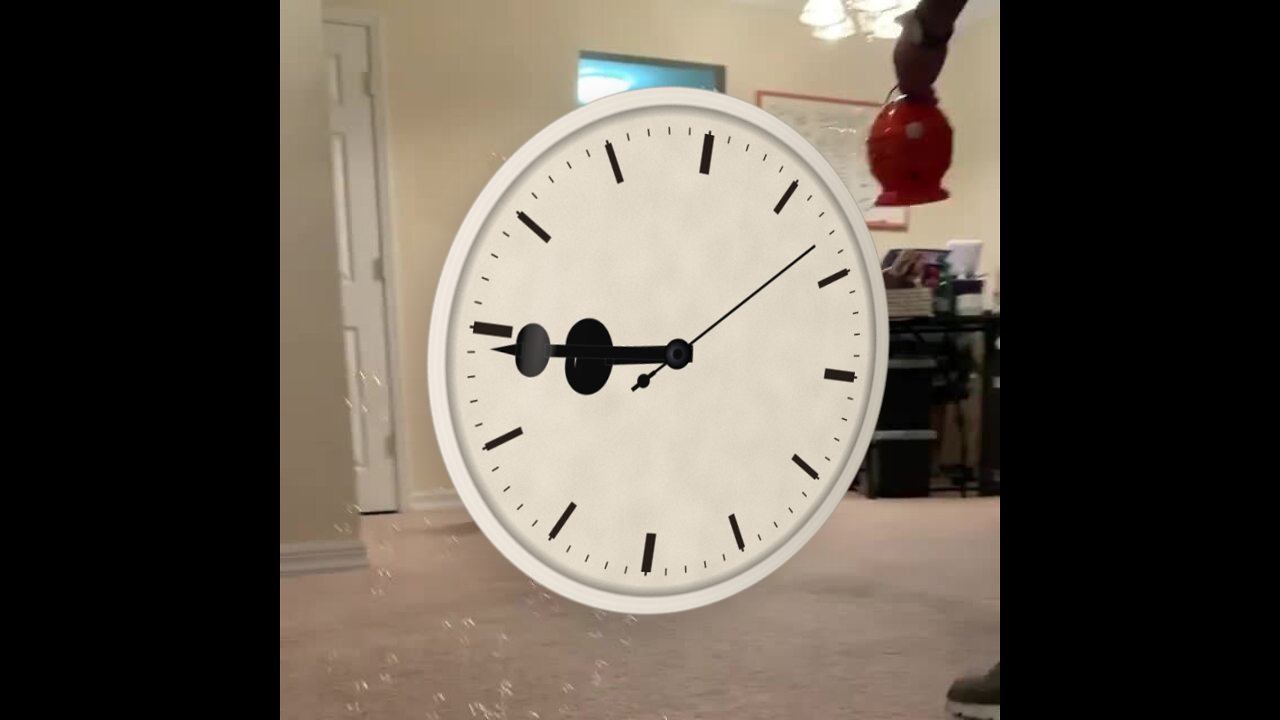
8:44:08
